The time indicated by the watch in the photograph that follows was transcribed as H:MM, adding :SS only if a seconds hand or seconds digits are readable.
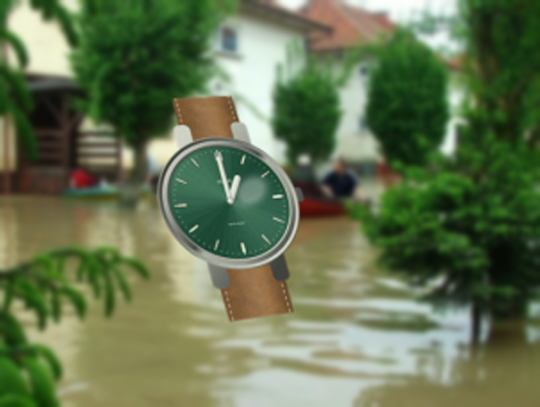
1:00
